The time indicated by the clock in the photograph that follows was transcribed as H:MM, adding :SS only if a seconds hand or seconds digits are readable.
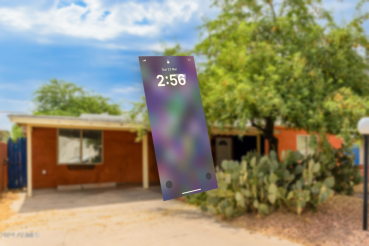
2:56
